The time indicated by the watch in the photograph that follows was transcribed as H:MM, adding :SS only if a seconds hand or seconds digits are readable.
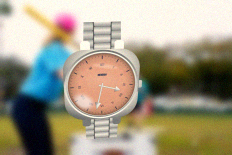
3:32
